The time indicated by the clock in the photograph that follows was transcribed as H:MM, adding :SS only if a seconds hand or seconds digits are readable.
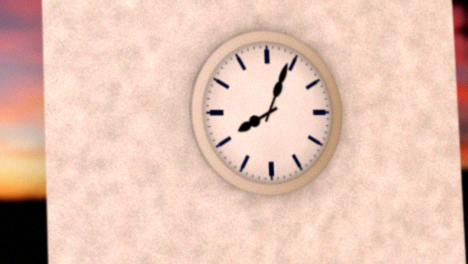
8:04
